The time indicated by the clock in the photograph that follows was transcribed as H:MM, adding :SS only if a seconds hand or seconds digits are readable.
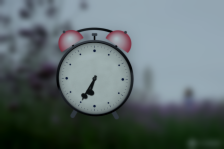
6:35
